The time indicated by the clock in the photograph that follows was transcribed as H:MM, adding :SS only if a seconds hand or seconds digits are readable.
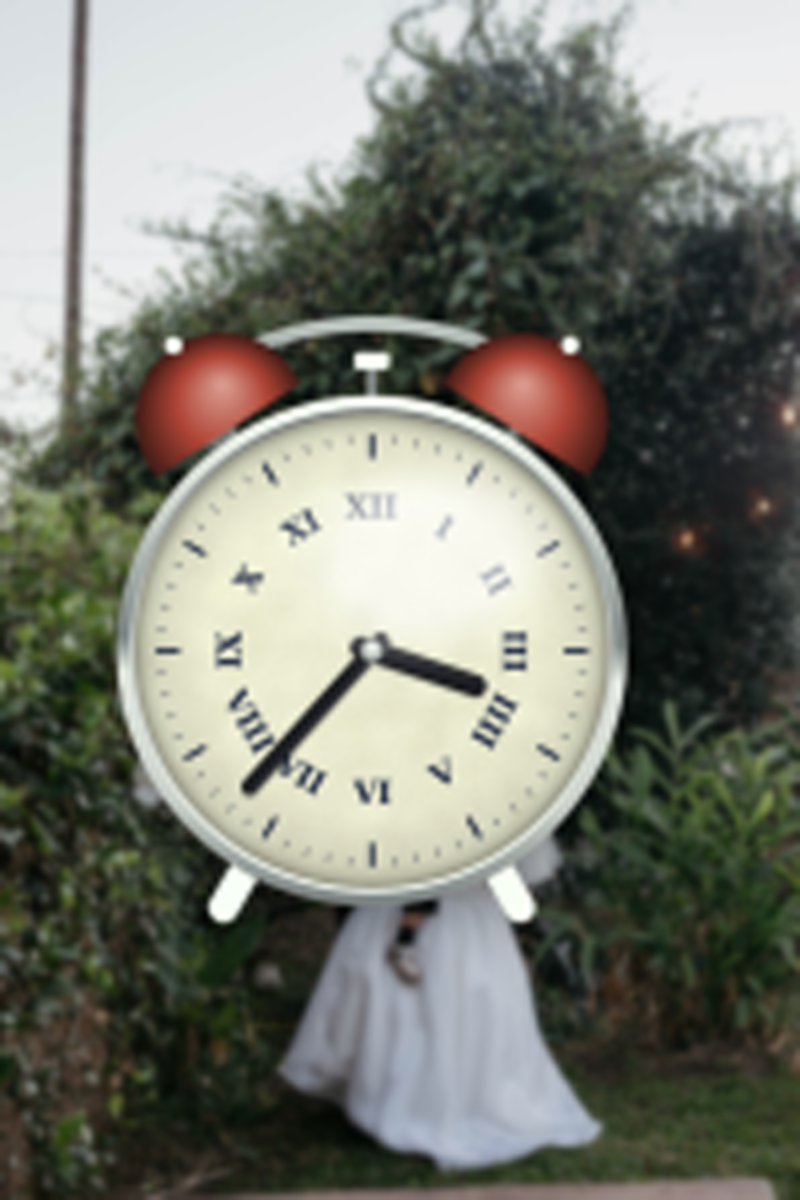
3:37
